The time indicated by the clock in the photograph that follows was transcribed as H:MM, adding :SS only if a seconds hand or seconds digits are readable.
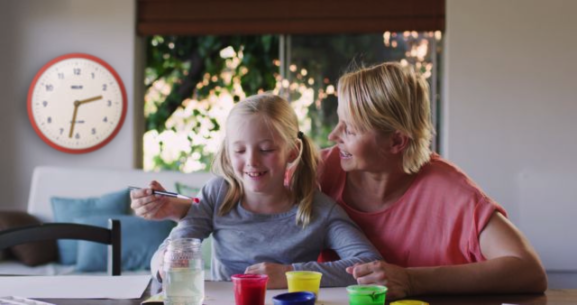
2:32
